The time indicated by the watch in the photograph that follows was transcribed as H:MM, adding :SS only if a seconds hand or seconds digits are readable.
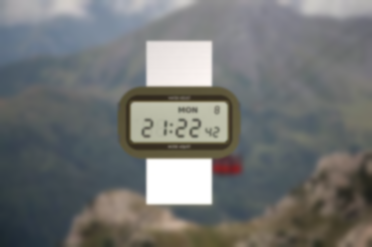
21:22
